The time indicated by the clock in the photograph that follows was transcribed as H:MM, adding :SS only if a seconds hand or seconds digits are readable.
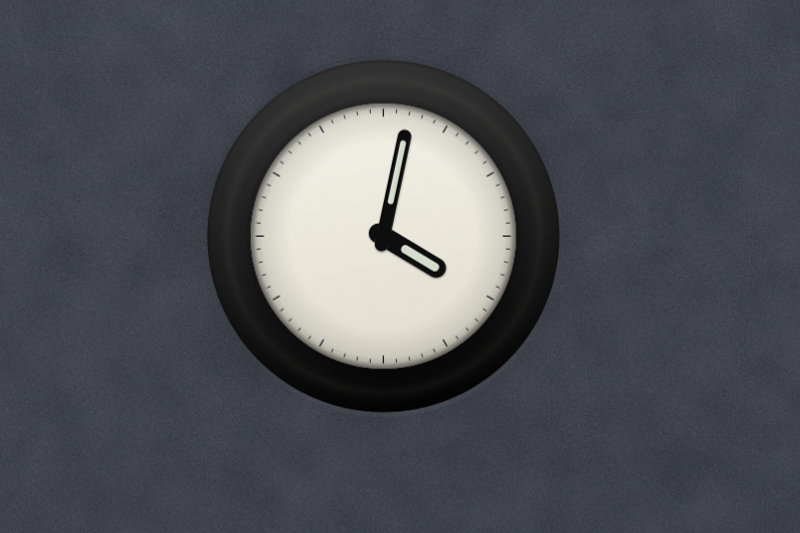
4:02
